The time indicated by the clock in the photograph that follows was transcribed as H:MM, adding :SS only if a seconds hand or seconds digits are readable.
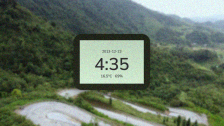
4:35
